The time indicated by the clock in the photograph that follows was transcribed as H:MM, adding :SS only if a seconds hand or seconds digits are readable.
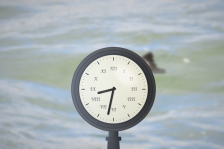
8:32
